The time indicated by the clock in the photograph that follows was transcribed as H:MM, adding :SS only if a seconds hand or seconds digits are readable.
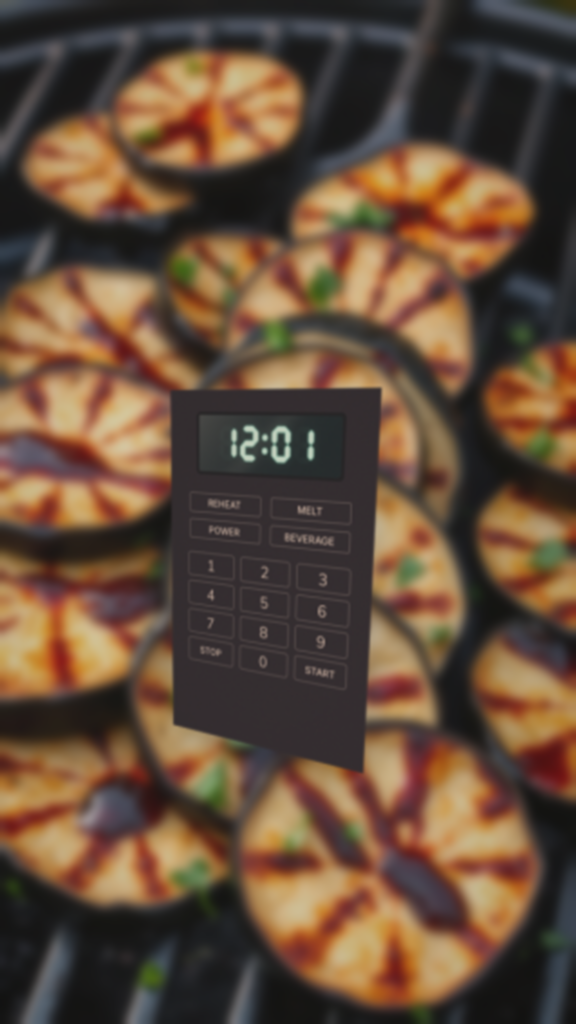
12:01
